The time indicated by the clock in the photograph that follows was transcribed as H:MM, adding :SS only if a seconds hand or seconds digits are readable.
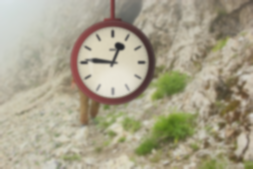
12:46
